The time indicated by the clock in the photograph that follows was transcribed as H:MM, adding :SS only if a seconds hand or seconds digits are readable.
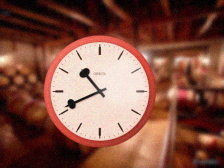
10:41
